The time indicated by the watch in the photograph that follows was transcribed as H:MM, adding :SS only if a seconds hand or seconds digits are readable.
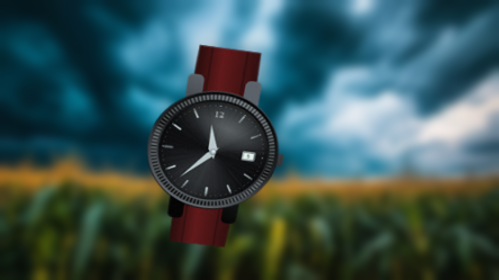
11:37
